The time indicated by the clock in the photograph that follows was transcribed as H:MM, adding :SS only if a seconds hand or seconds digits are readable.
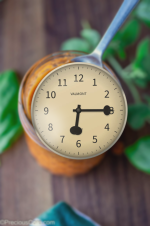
6:15
